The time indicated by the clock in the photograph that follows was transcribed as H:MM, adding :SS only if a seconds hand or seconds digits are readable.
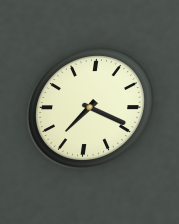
7:19
